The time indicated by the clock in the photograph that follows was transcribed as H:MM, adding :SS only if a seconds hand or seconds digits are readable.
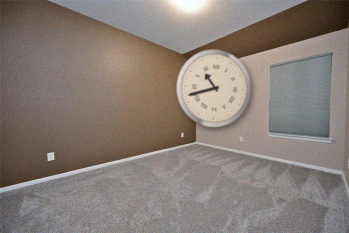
10:42
